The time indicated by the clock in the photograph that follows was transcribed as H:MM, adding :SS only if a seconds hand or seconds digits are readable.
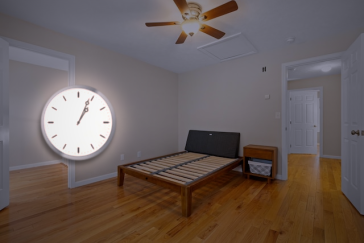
1:04
